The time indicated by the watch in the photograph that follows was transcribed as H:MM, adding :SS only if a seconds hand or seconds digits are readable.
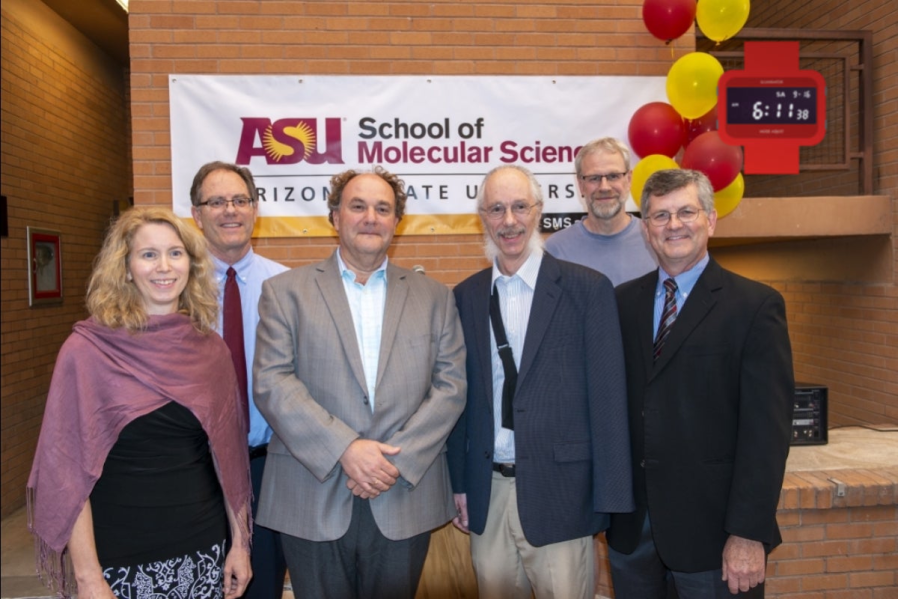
6:11
